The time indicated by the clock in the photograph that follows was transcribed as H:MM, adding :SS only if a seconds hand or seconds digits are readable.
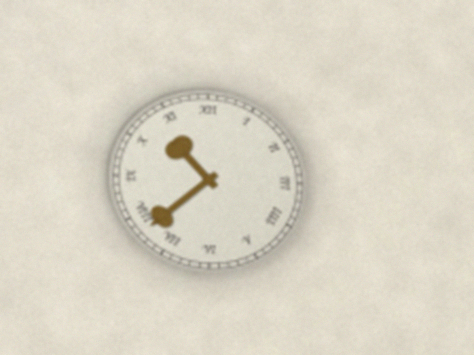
10:38
